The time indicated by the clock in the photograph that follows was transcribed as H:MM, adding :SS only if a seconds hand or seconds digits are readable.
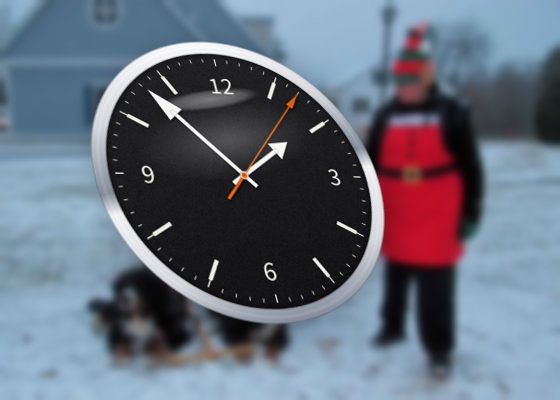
1:53:07
